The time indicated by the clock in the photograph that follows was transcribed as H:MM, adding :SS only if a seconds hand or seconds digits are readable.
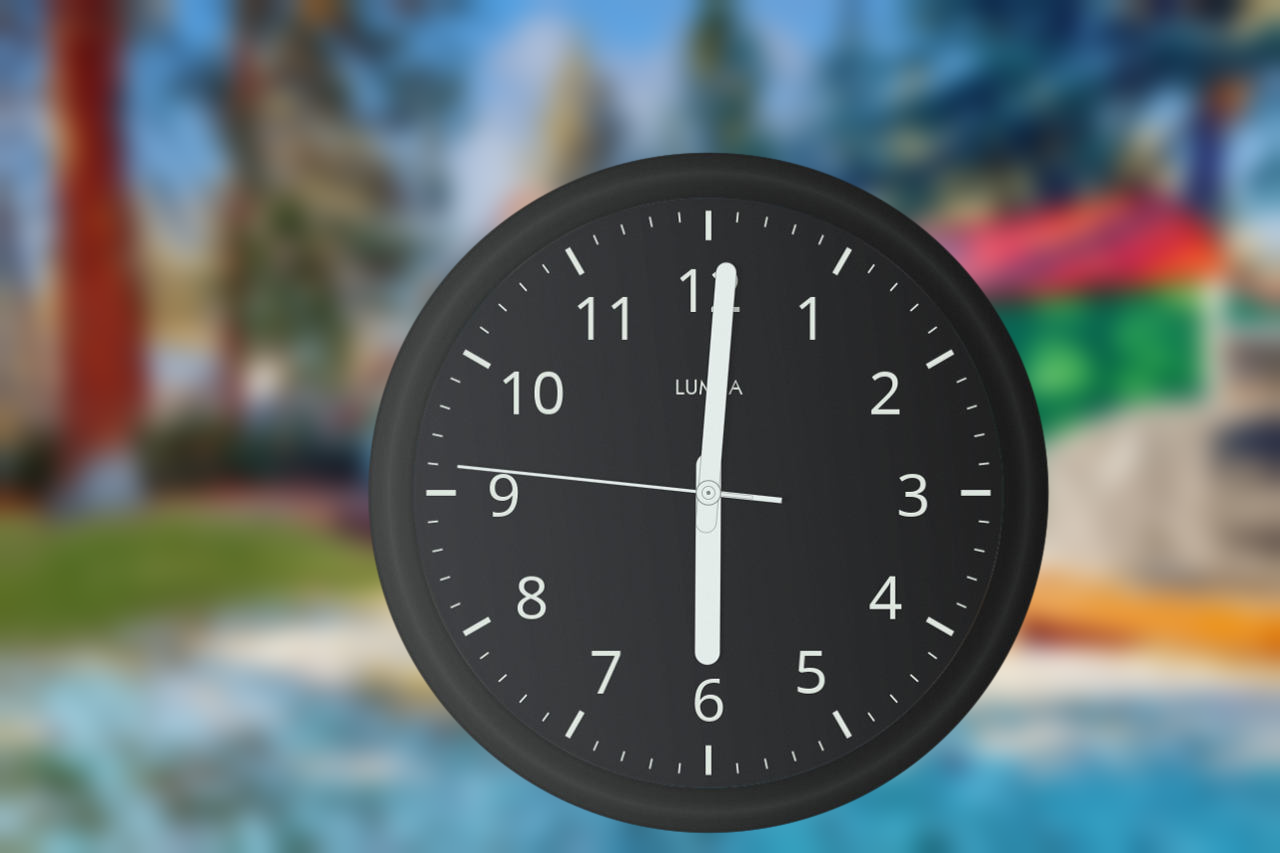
6:00:46
